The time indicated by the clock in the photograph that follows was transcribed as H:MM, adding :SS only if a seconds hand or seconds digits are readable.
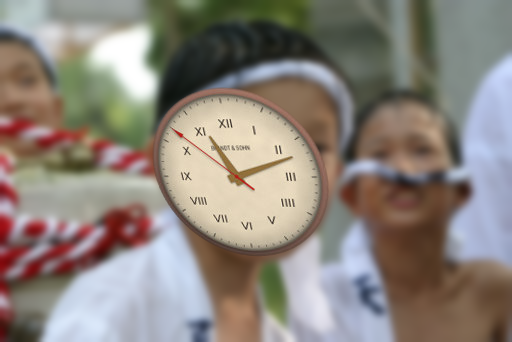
11:11:52
